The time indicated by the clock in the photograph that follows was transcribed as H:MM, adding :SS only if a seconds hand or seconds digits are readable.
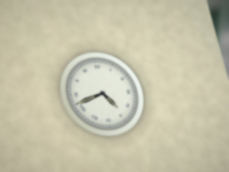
4:42
